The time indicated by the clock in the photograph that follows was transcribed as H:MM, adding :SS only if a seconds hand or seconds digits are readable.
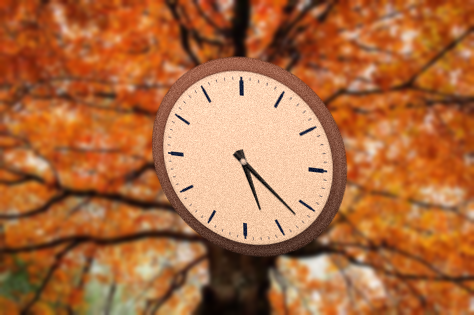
5:22
